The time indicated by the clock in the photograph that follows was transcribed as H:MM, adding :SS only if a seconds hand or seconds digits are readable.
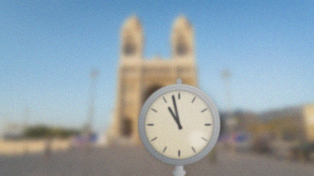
10:58
